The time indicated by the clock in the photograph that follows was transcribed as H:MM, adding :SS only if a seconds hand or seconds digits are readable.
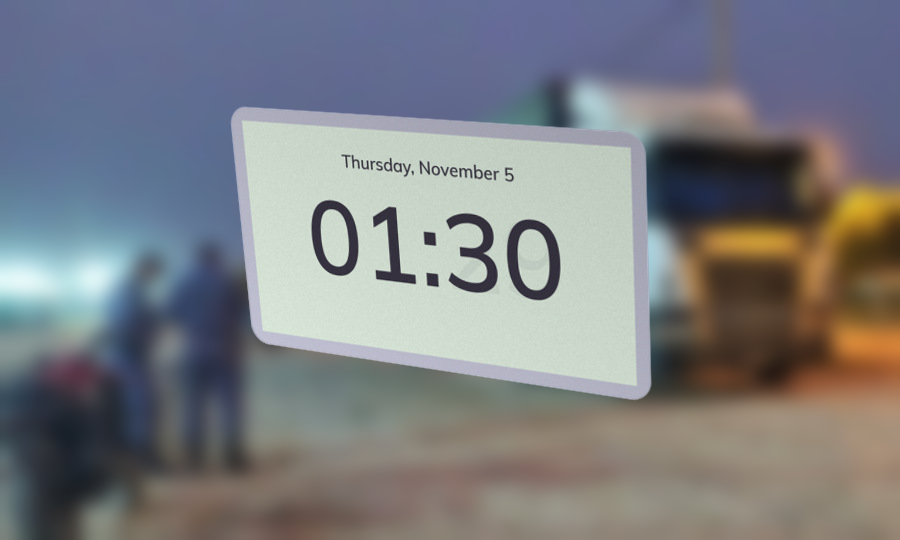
1:30
